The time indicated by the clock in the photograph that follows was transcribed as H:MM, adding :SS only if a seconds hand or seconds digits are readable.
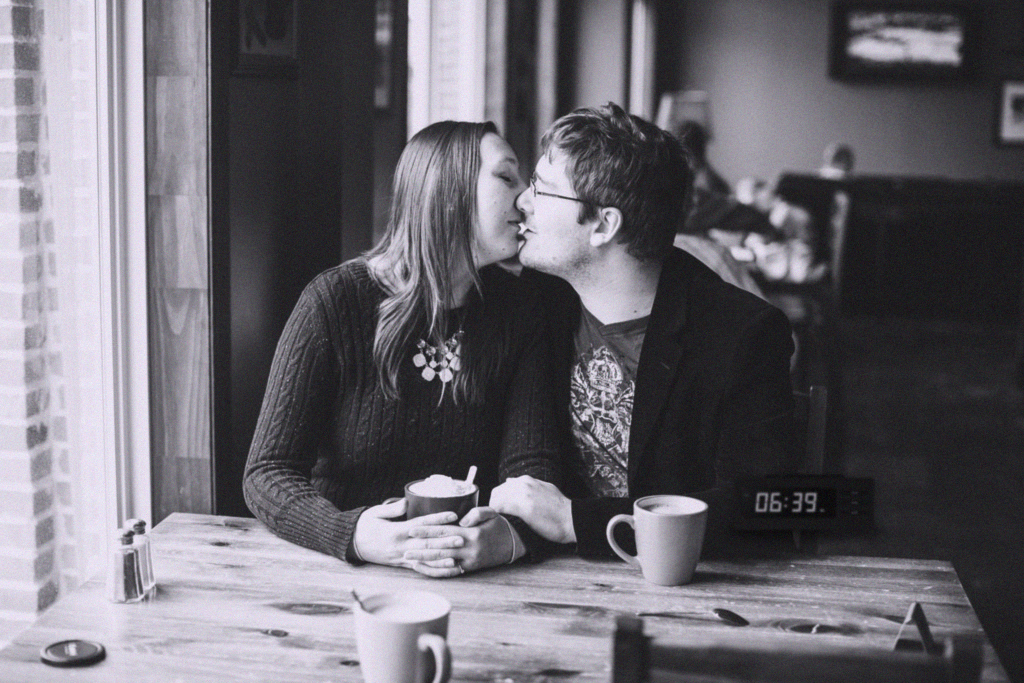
6:39
